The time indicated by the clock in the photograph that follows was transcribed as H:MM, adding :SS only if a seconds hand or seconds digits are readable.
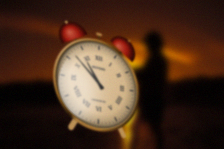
10:52
